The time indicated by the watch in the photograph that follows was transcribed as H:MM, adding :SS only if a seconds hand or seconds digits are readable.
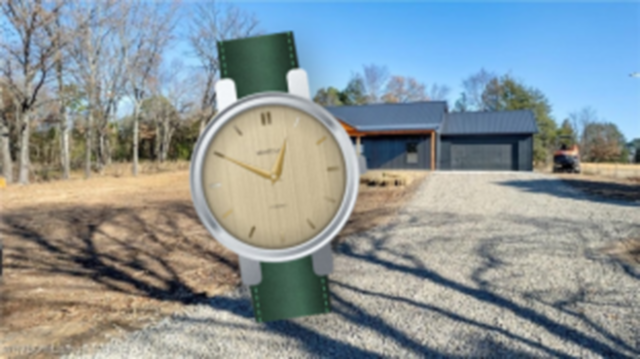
12:50
